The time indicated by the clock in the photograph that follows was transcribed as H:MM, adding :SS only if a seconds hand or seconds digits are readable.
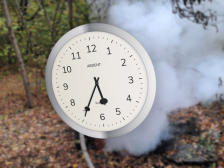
5:35
